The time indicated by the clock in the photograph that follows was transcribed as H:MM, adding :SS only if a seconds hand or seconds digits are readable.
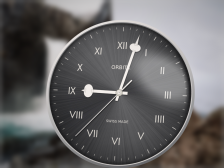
9:02:37
